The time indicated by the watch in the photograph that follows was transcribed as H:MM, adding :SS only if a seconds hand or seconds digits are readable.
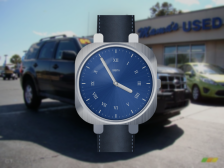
3:55
